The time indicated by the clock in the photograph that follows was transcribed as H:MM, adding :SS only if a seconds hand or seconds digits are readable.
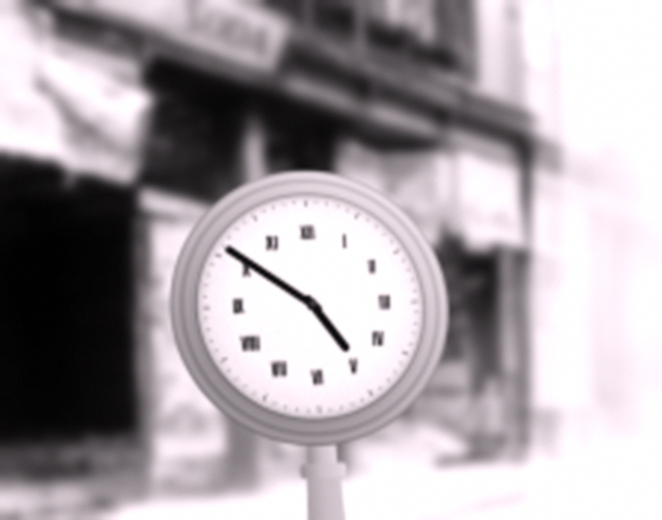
4:51
